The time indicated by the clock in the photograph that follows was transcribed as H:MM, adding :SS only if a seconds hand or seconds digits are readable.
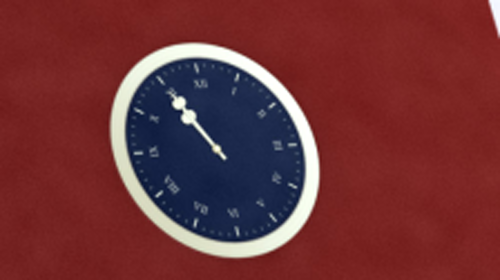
10:55
